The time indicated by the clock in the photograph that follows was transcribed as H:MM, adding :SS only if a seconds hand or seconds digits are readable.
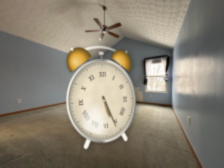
5:26
